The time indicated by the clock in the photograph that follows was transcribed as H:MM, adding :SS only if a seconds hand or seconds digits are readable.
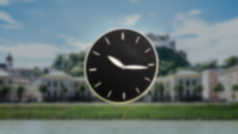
10:16
